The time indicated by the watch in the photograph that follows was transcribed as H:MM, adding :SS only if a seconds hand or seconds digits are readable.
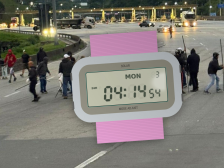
4:14:54
